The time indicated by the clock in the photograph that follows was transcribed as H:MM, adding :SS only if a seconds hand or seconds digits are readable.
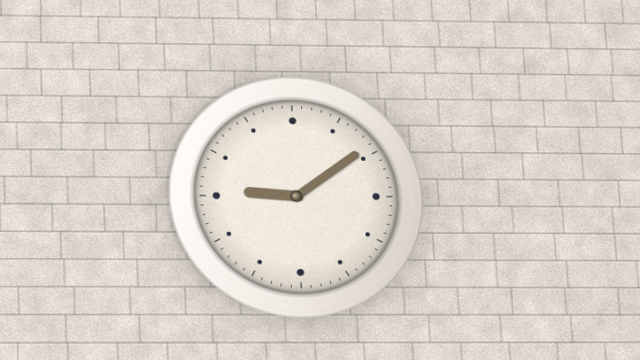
9:09
